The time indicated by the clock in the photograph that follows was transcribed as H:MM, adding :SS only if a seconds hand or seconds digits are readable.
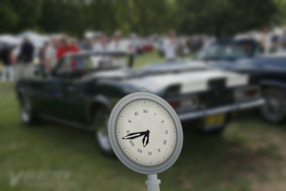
6:43
